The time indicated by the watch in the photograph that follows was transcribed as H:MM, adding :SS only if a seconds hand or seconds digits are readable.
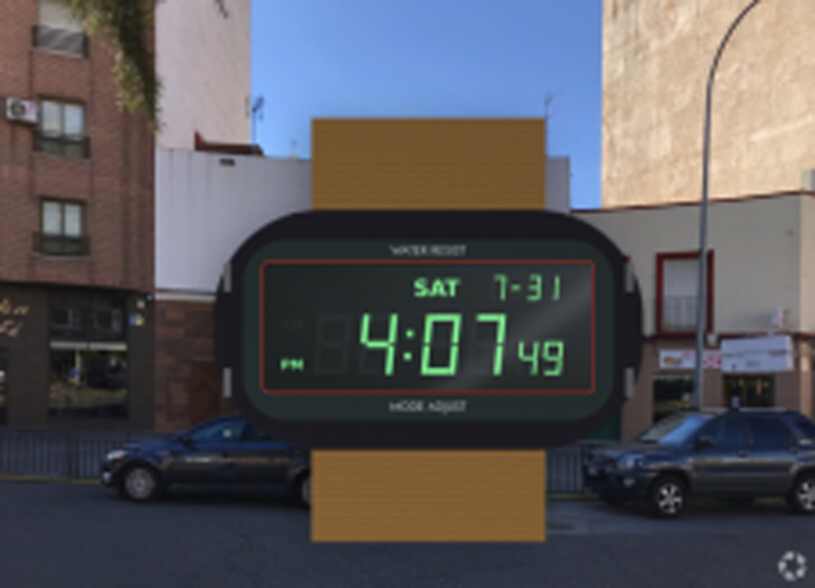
4:07:49
